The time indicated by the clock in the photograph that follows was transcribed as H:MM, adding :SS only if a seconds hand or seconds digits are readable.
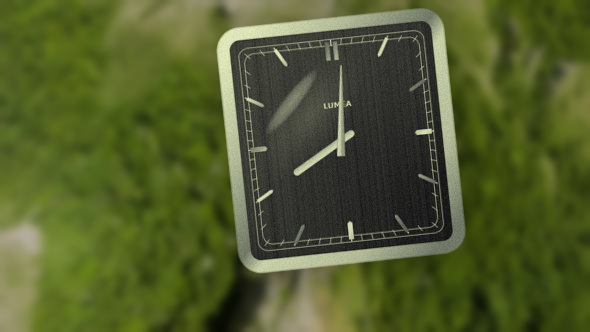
8:01
